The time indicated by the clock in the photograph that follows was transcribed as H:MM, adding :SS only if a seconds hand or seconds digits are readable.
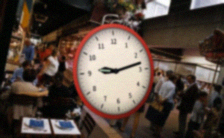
9:13
